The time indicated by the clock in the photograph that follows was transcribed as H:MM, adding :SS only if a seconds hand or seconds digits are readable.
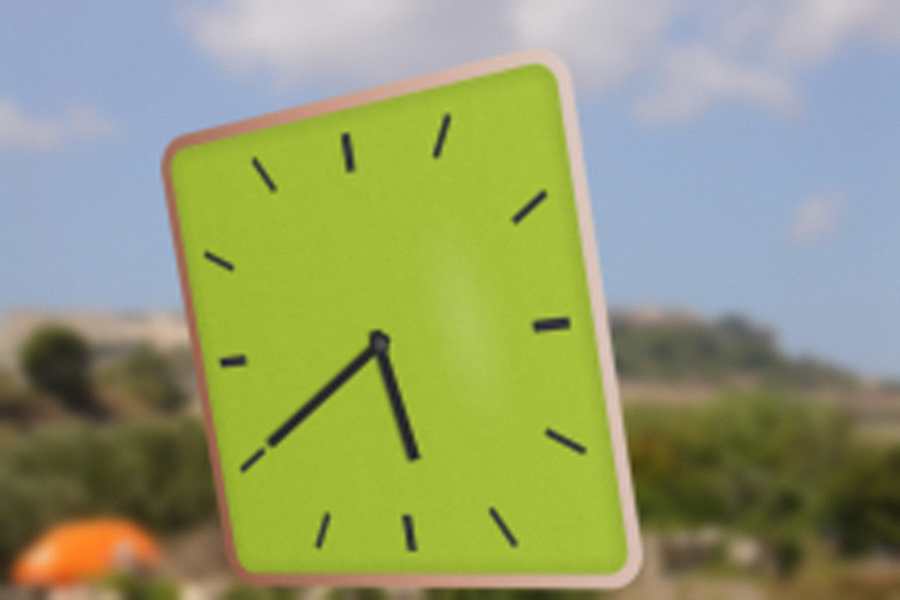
5:40
